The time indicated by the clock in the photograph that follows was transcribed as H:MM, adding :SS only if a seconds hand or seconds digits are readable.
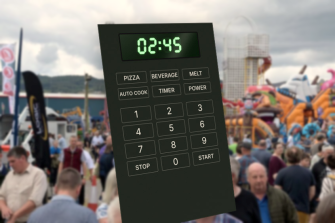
2:45
